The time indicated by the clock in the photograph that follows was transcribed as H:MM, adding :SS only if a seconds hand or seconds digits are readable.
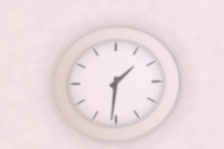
1:31
